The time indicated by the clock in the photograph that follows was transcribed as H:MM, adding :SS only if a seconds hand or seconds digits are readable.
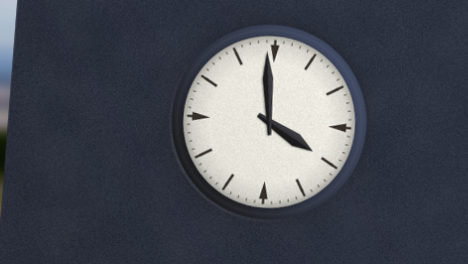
3:59
